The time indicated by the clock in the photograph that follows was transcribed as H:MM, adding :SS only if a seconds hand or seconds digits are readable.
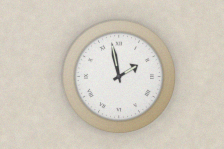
1:58
